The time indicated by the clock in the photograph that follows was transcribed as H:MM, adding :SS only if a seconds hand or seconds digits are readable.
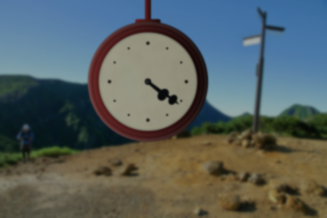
4:21
